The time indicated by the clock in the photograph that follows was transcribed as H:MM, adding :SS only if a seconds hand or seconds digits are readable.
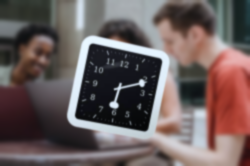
6:11
